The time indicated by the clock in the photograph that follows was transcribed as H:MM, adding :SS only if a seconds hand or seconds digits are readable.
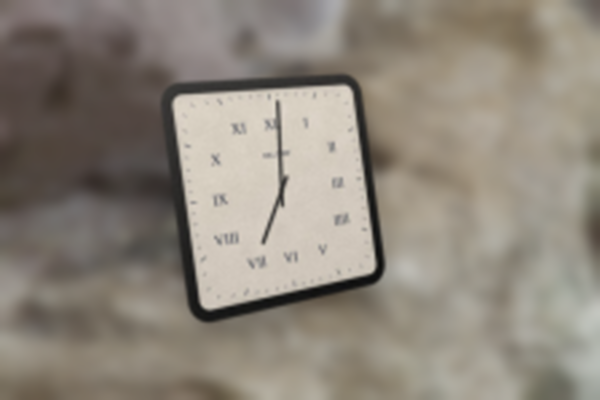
7:01
